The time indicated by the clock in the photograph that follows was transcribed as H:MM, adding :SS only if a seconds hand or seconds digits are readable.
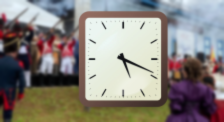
5:19
